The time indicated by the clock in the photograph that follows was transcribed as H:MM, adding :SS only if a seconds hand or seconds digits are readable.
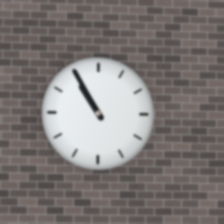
10:55
